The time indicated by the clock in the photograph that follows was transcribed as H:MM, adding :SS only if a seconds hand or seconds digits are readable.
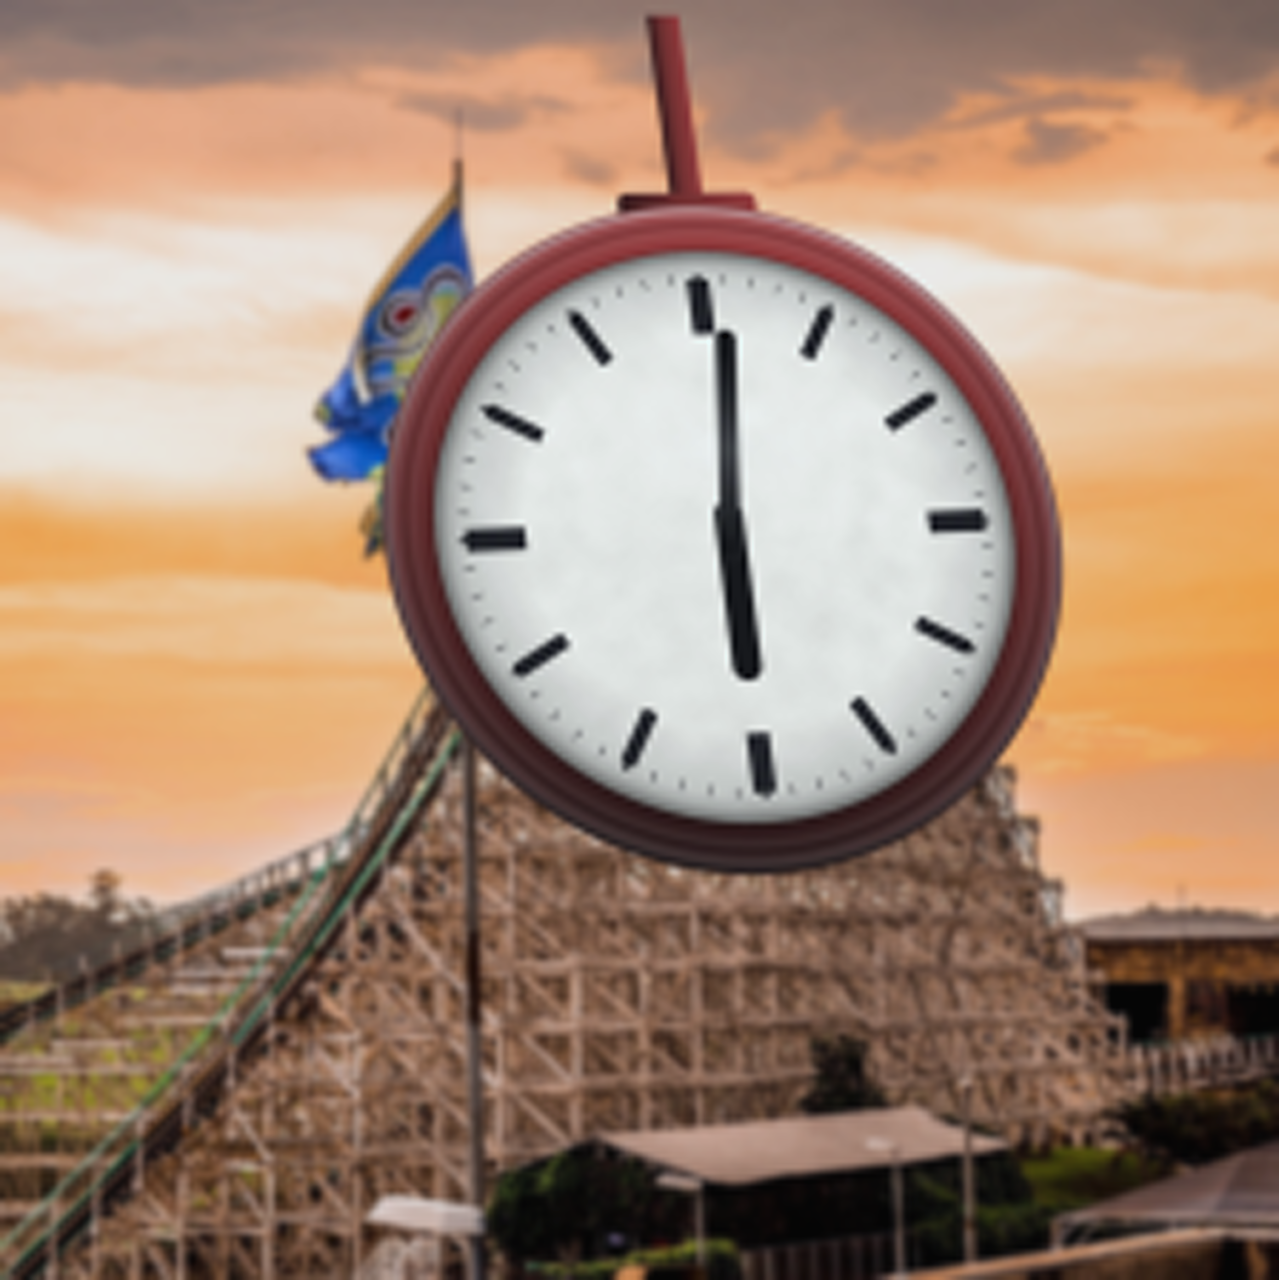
6:01
